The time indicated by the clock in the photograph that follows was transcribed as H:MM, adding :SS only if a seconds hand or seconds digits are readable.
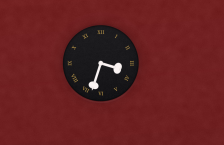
3:33
